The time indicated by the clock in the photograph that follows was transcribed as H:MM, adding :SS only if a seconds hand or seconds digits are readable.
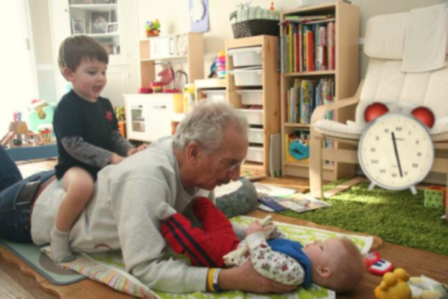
11:27
